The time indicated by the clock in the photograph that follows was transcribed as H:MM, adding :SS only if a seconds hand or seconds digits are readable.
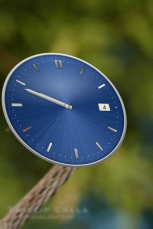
9:49
